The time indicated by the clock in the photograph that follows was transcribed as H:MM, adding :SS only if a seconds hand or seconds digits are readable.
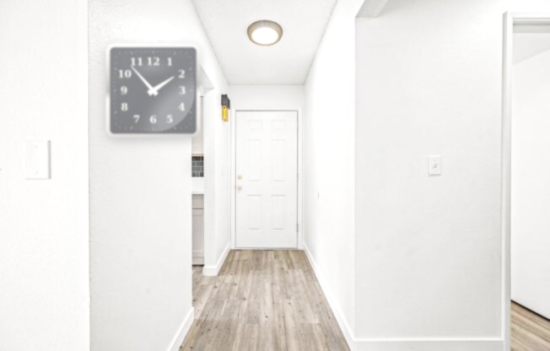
1:53
